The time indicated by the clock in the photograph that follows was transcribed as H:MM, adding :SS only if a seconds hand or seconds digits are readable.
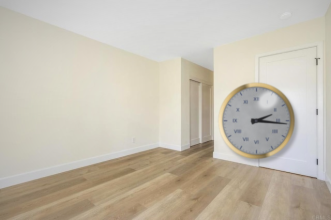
2:16
